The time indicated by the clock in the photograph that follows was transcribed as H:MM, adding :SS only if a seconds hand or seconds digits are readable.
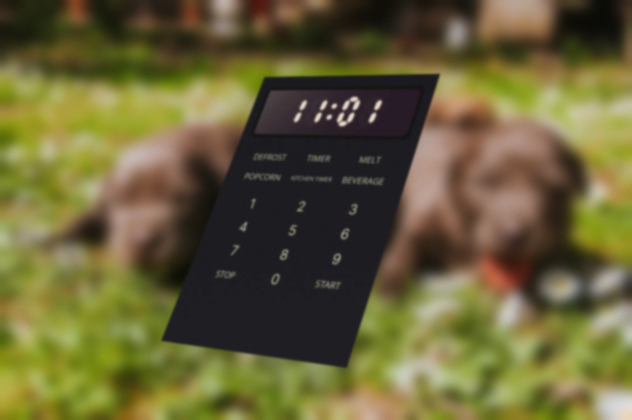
11:01
